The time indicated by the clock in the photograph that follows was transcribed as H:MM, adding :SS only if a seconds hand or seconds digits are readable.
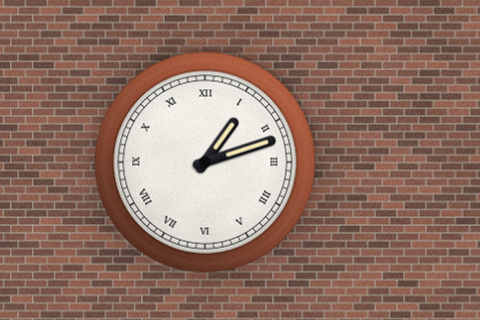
1:12
